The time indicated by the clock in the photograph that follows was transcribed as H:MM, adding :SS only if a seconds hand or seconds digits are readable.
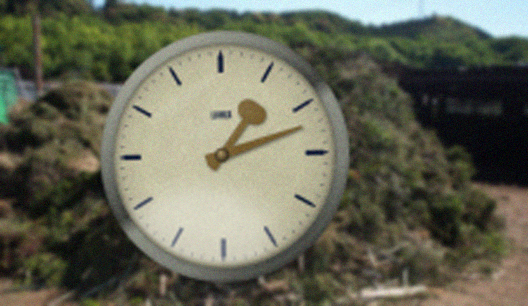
1:12
